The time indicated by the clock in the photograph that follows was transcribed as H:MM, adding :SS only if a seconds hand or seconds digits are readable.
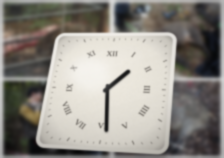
1:29
